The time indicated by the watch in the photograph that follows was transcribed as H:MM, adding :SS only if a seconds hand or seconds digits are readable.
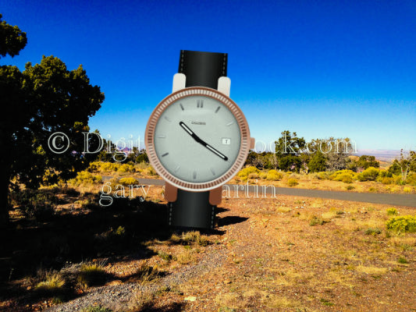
10:20
